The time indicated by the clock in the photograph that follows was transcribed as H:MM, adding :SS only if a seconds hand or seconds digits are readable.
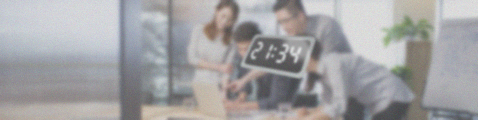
21:34
